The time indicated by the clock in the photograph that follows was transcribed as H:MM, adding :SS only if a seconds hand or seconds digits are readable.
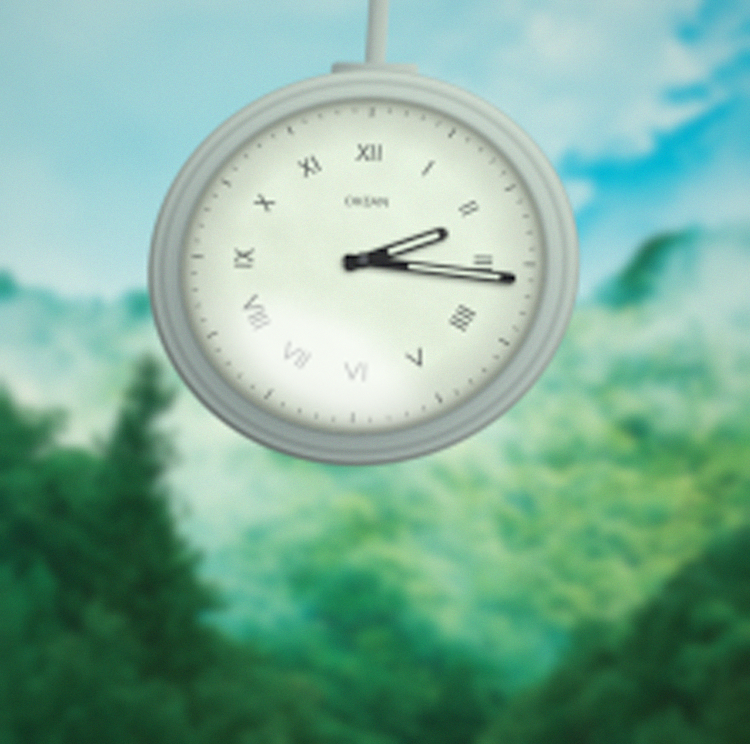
2:16
